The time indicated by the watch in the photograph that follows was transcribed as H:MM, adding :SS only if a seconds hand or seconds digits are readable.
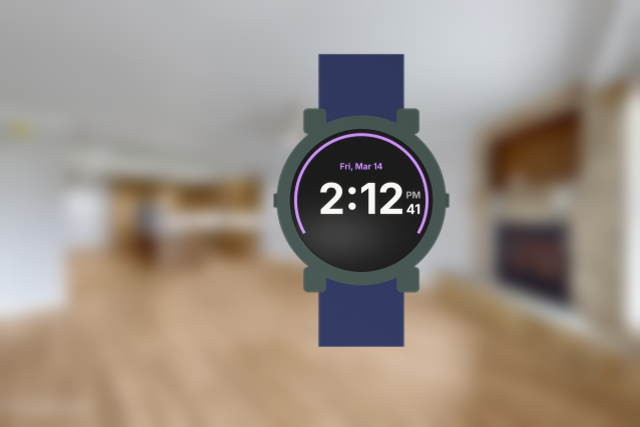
2:12:41
